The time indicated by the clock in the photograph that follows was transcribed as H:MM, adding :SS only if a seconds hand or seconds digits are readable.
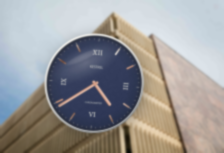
4:39
